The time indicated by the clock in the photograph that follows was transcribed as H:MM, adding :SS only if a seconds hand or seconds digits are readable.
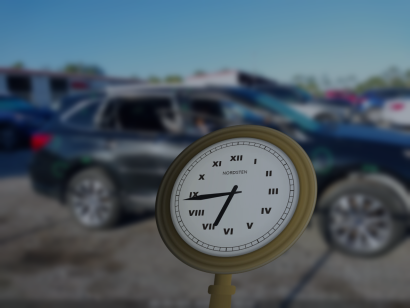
6:44
